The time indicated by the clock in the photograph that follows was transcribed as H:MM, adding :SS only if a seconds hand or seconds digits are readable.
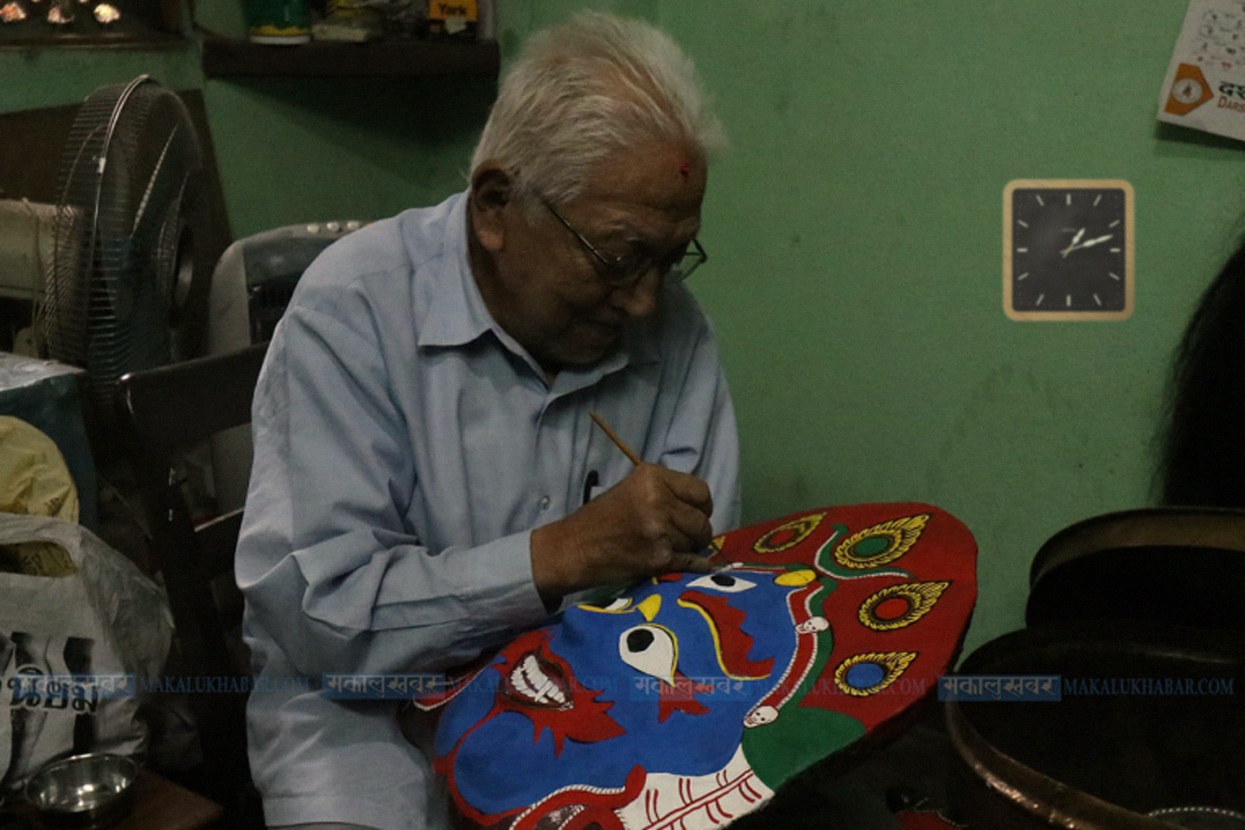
1:12
